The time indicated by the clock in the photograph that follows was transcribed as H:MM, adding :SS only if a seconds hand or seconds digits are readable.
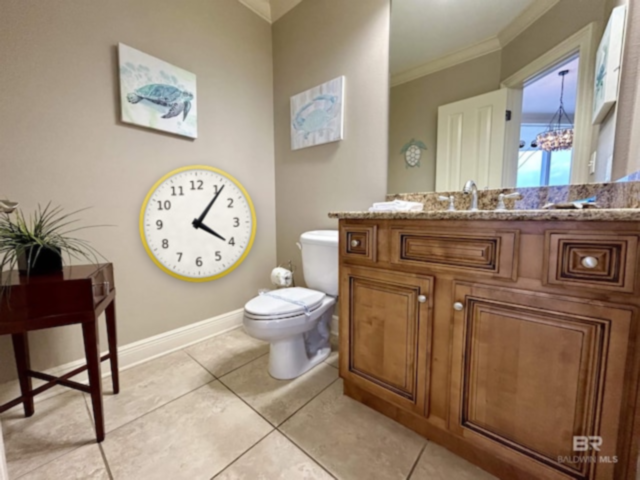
4:06
